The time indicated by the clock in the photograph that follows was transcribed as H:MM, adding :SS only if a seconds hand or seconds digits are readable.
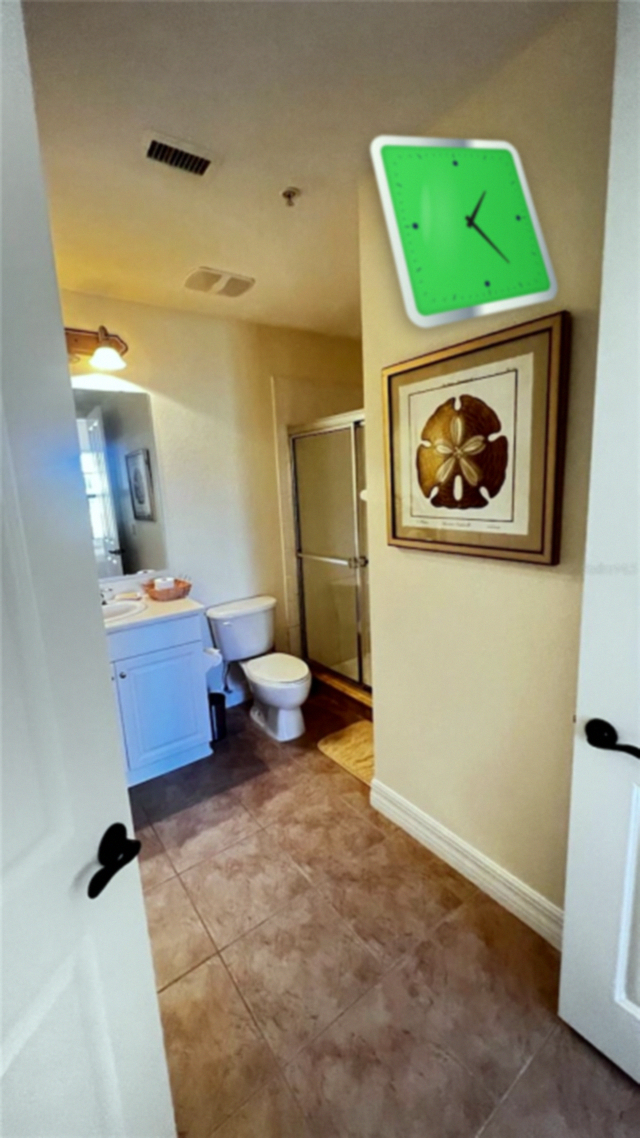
1:24
